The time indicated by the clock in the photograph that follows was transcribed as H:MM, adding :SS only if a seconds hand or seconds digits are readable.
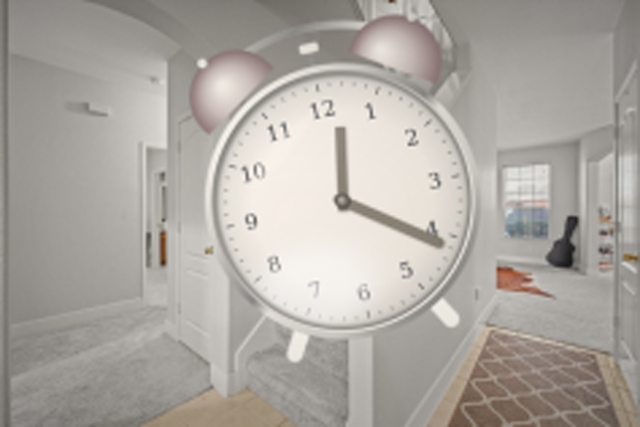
12:21
